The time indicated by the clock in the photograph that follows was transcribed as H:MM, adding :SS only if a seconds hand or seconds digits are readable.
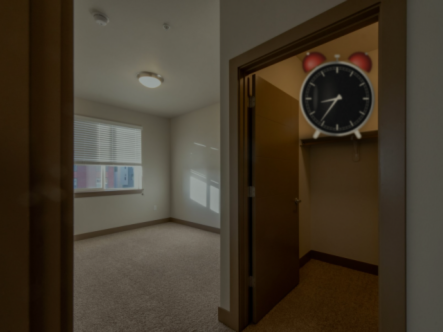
8:36
